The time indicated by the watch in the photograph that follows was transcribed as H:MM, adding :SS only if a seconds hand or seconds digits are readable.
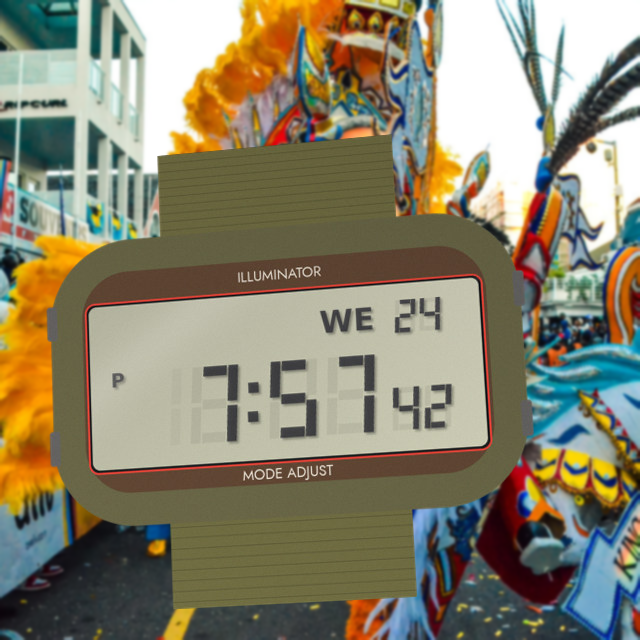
7:57:42
